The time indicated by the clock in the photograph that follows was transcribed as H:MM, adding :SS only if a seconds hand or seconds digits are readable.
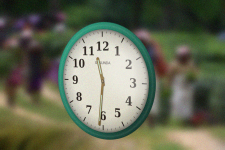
11:31
